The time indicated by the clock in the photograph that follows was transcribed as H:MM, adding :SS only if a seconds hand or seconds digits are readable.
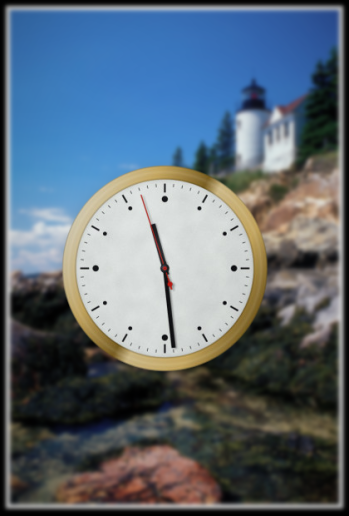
11:28:57
